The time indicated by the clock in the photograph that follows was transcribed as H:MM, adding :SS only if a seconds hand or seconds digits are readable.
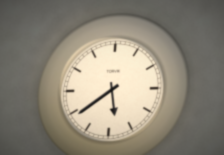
5:39
